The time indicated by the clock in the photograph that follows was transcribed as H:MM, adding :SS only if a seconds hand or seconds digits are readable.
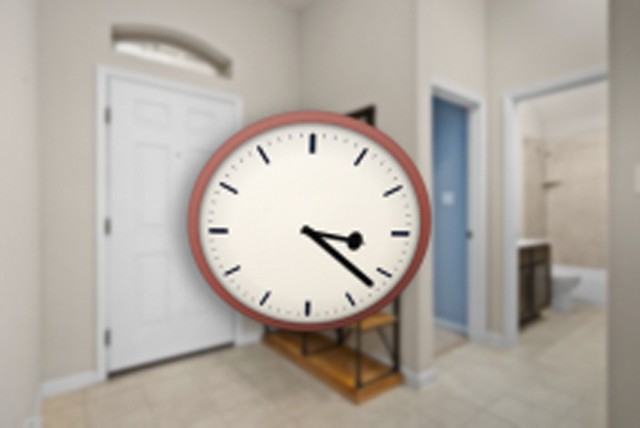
3:22
